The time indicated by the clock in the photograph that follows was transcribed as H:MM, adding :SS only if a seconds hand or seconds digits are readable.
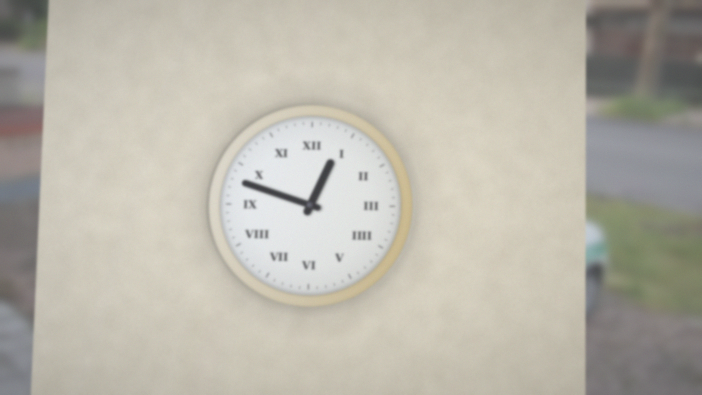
12:48
